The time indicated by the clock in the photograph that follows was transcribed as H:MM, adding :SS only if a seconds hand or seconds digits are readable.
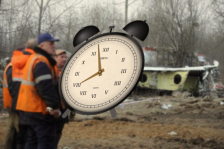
7:57
